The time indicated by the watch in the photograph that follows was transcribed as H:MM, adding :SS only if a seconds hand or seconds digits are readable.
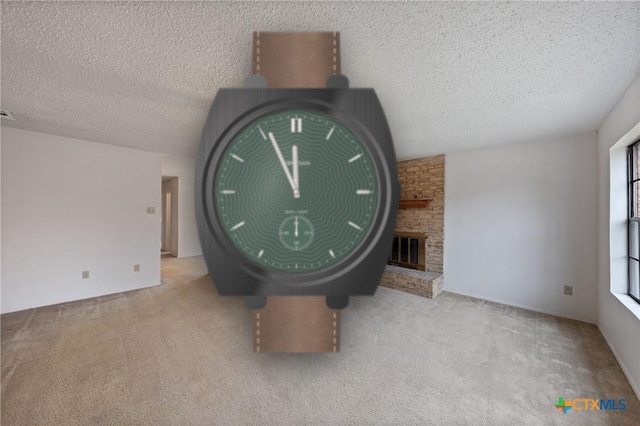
11:56
